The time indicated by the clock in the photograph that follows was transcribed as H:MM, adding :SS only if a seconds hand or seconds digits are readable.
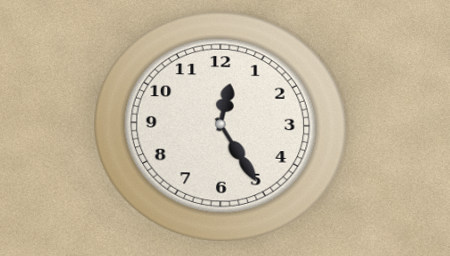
12:25
